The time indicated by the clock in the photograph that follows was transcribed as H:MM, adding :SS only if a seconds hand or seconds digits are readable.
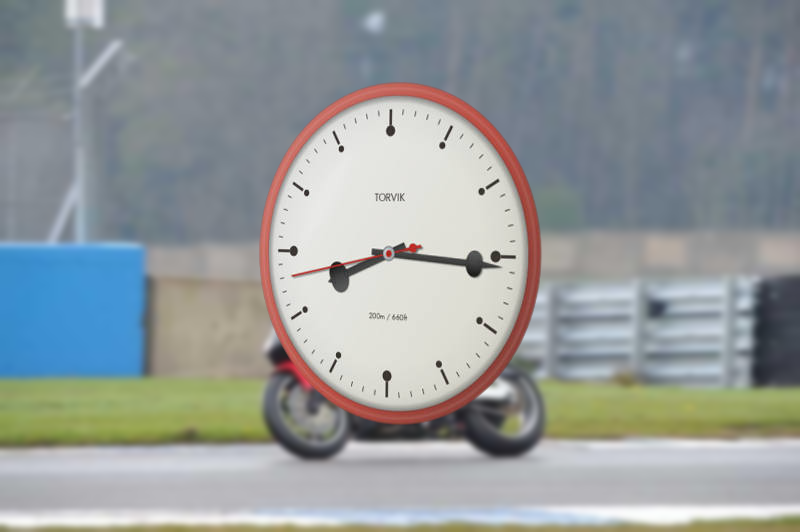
8:15:43
